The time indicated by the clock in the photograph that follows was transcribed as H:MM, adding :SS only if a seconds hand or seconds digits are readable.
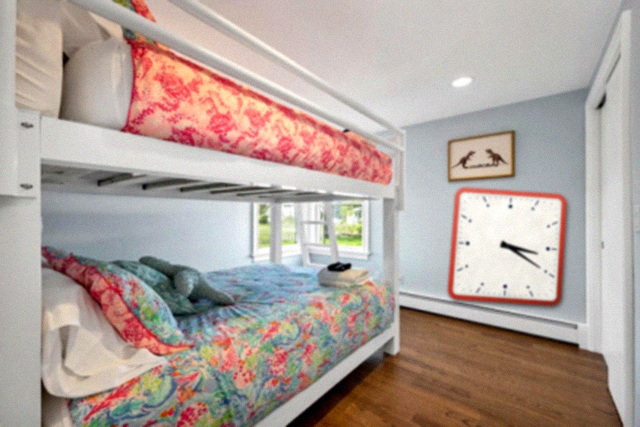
3:20
